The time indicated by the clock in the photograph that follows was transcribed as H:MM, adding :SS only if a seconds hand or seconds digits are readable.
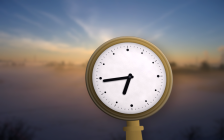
6:44
